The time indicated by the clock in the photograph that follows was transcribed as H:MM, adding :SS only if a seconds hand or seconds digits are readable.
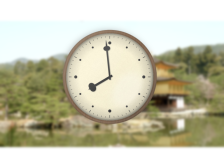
7:59
